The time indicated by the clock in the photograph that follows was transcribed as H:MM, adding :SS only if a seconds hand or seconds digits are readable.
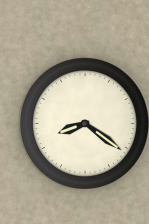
8:21
